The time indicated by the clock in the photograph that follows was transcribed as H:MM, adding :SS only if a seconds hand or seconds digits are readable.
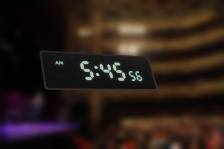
5:45:56
